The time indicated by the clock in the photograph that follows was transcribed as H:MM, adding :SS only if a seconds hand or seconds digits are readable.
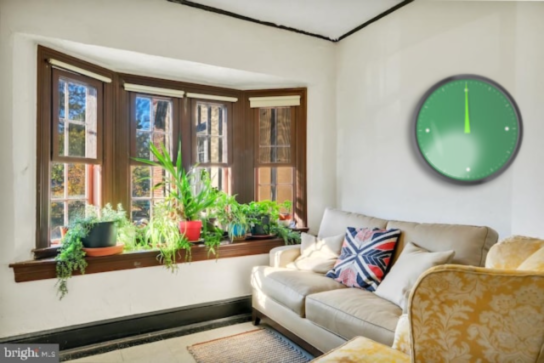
12:00
